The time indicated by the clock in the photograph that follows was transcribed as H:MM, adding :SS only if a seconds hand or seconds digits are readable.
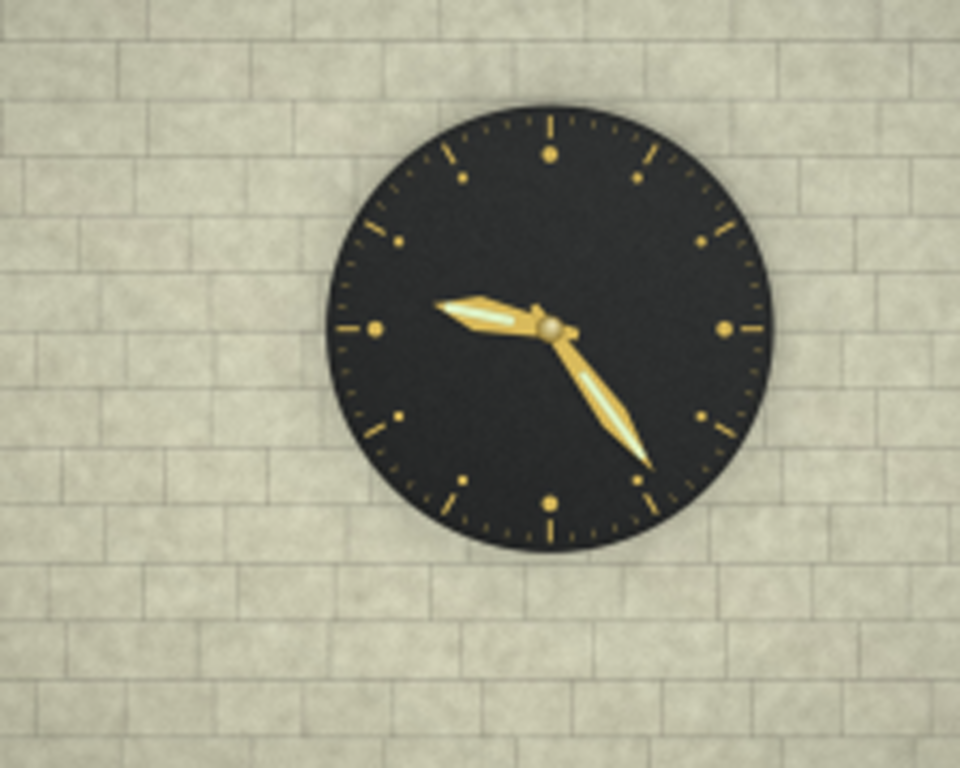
9:24
